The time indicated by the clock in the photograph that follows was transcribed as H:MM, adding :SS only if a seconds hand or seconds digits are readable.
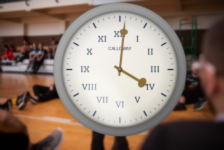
4:01
